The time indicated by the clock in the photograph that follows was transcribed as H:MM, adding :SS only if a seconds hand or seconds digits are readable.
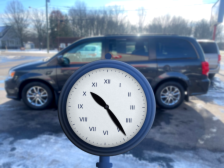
10:24
